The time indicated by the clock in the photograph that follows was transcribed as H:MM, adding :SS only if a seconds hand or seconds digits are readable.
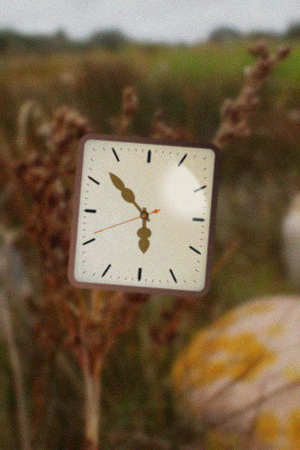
5:52:41
